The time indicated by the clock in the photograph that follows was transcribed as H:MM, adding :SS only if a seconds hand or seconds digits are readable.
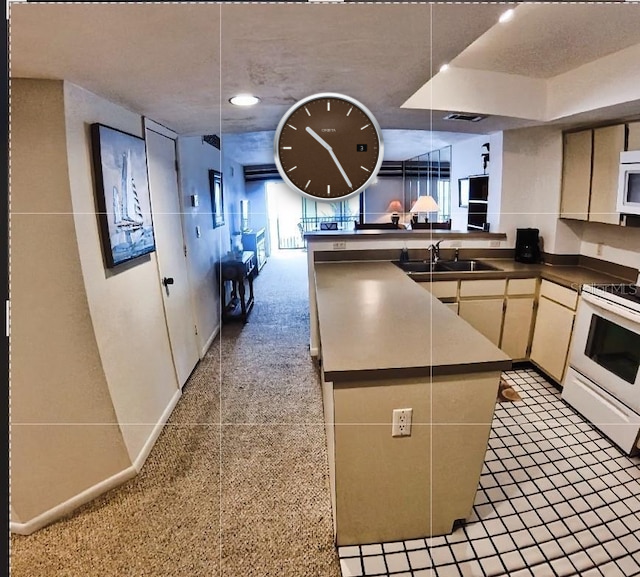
10:25
